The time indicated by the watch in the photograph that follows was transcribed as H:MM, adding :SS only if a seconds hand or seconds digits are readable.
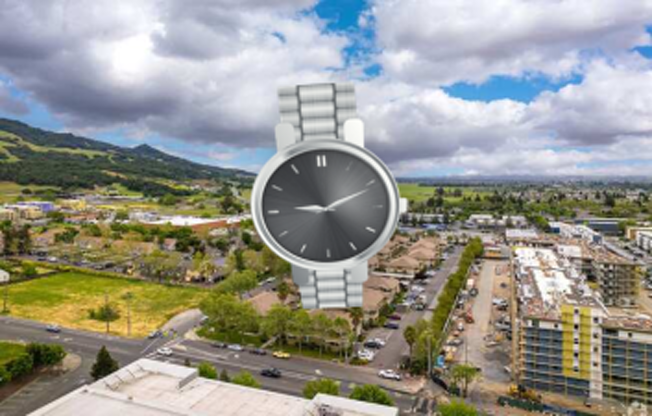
9:11
